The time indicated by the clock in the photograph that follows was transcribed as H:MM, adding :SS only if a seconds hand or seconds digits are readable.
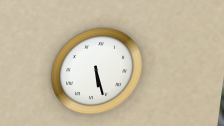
5:26
